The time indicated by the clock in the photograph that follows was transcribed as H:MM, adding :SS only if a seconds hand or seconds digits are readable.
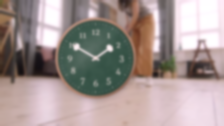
1:50
